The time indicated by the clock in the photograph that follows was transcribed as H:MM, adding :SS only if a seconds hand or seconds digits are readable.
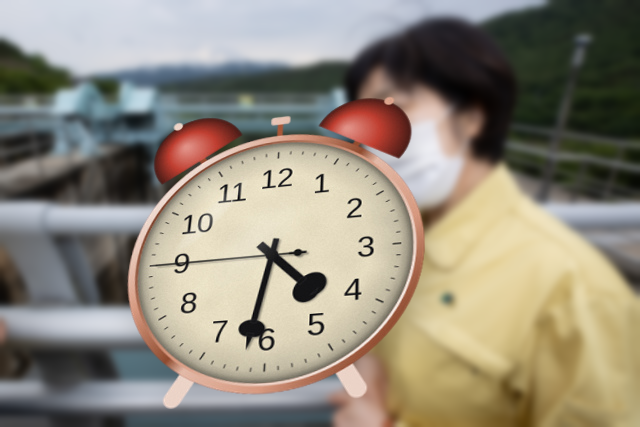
4:31:45
